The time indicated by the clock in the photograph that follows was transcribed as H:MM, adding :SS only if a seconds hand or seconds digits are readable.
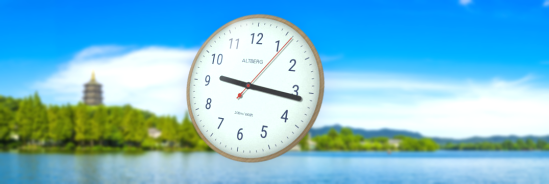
9:16:06
